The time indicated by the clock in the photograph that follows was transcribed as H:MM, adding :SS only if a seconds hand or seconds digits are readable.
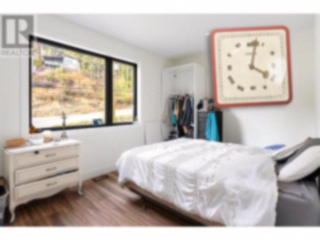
4:02
